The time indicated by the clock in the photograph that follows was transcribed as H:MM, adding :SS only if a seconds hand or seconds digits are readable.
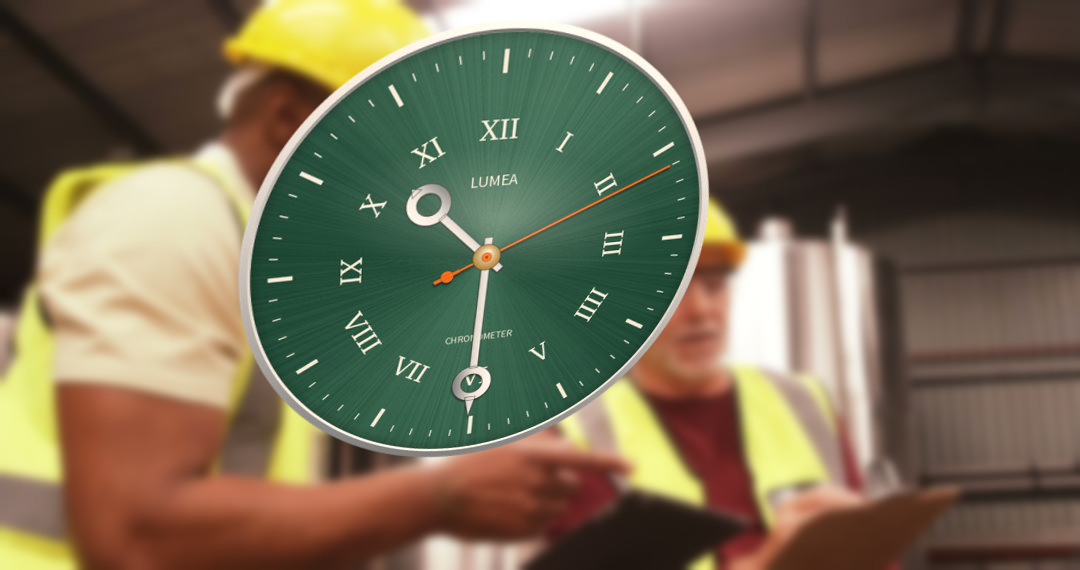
10:30:11
